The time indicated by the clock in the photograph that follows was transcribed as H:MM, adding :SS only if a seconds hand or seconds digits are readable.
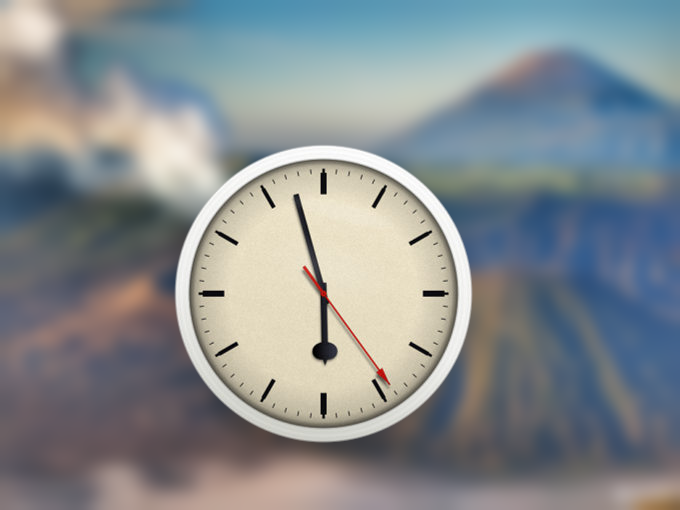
5:57:24
